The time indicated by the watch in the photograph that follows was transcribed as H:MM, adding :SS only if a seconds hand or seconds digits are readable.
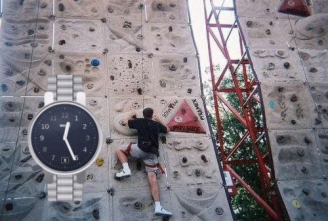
12:26
